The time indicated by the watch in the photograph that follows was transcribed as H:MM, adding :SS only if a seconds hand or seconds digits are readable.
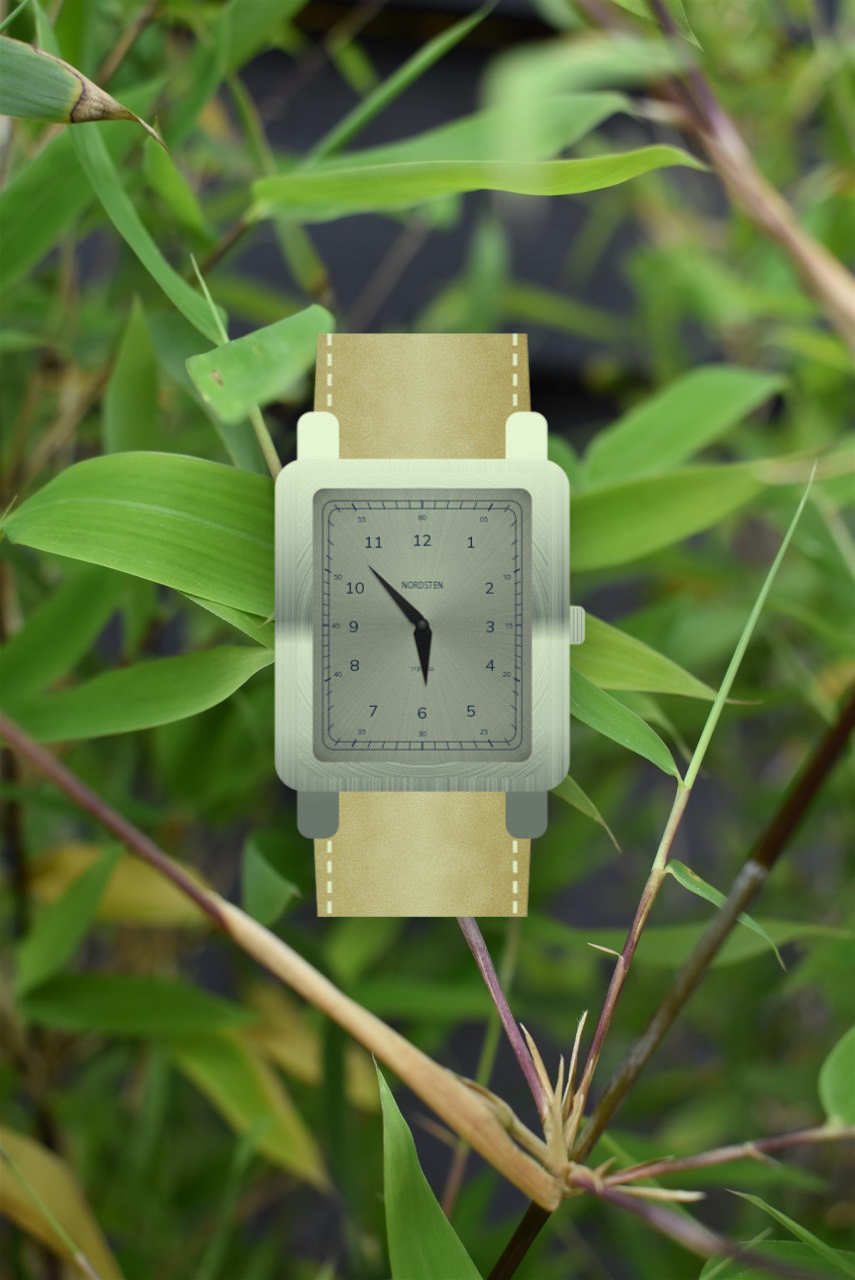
5:53
